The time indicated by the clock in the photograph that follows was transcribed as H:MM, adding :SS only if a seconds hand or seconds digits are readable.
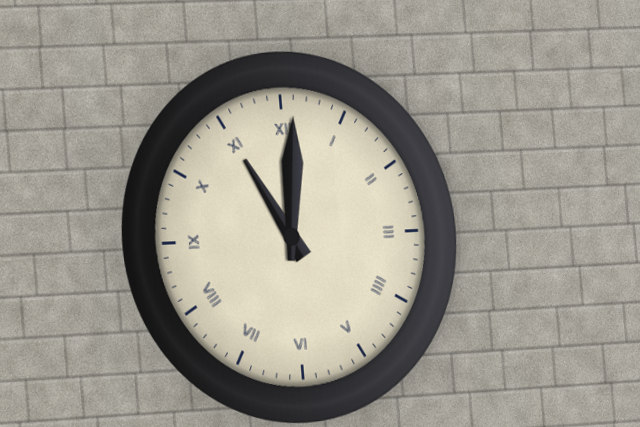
11:01
